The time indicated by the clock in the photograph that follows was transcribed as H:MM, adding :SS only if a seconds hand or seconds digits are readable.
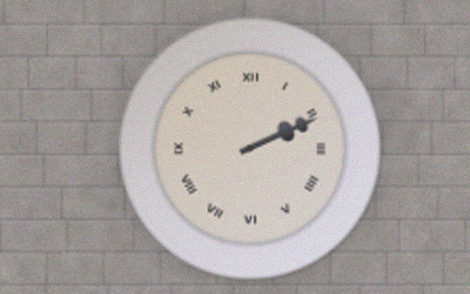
2:11
